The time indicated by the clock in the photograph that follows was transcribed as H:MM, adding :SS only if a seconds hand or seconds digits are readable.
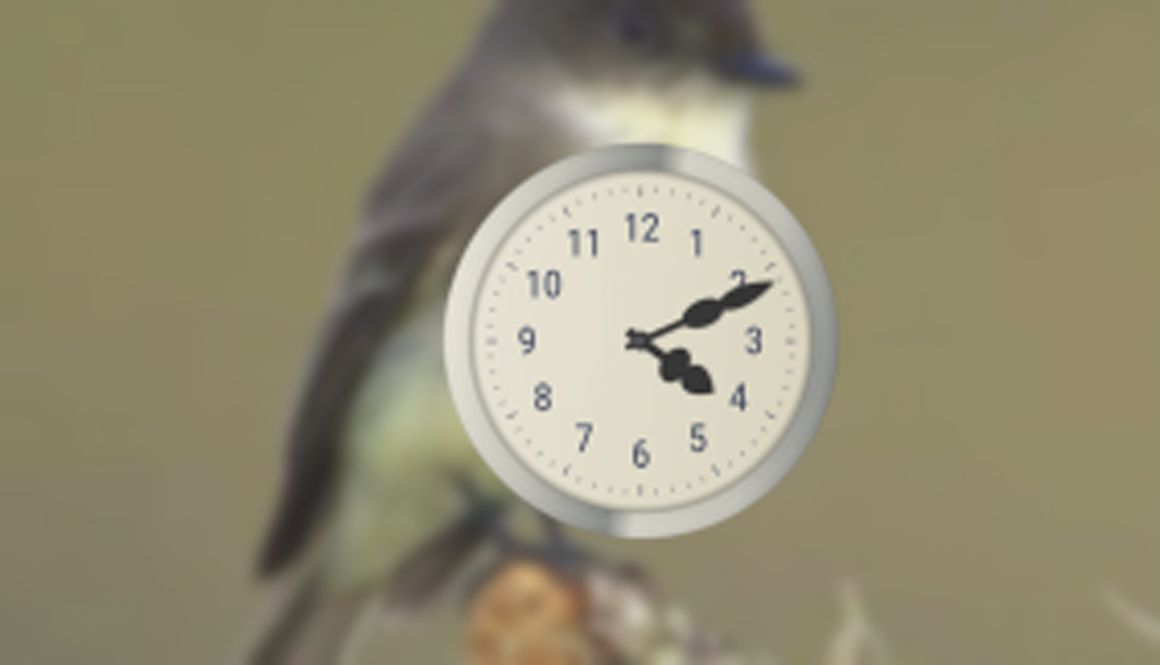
4:11
